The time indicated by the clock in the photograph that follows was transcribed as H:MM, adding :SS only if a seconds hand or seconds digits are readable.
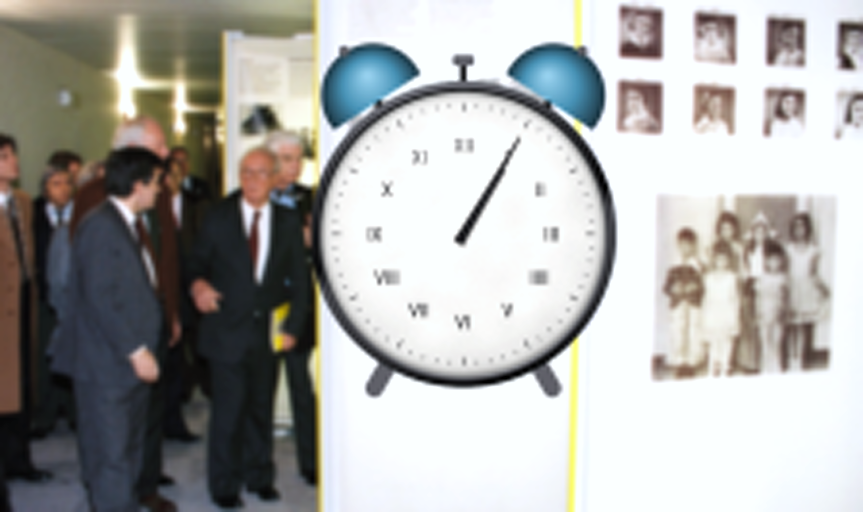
1:05
